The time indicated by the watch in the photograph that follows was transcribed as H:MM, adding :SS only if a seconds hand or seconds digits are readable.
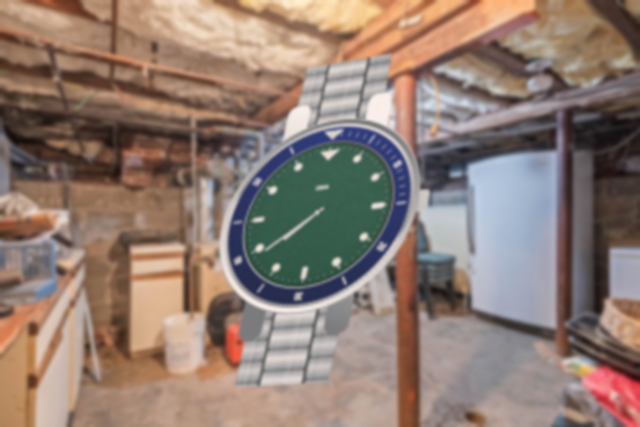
7:39
